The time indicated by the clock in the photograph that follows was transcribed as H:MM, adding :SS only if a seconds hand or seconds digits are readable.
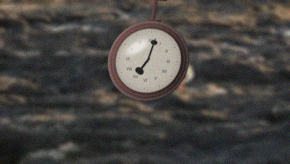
7:02
